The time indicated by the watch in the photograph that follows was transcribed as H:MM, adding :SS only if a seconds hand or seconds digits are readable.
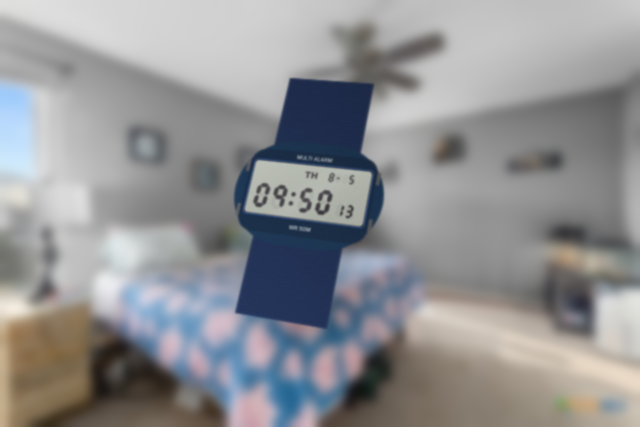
9:50:13
